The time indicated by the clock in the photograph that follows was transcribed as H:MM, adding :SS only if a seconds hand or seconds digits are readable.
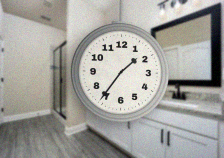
1:36
